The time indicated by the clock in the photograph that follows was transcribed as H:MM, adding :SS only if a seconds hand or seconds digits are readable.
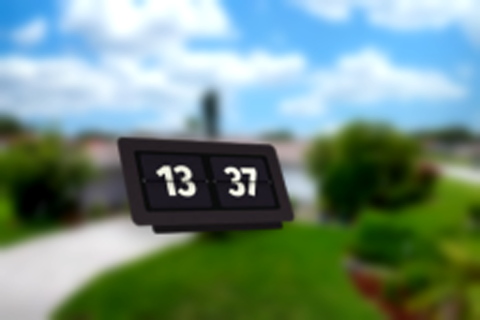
13:37
